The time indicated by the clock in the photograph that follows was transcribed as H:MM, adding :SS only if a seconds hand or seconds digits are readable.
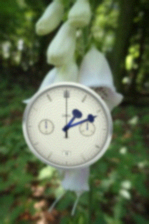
1:11
